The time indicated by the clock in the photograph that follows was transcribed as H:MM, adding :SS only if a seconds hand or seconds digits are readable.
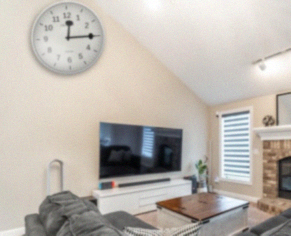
12:15
